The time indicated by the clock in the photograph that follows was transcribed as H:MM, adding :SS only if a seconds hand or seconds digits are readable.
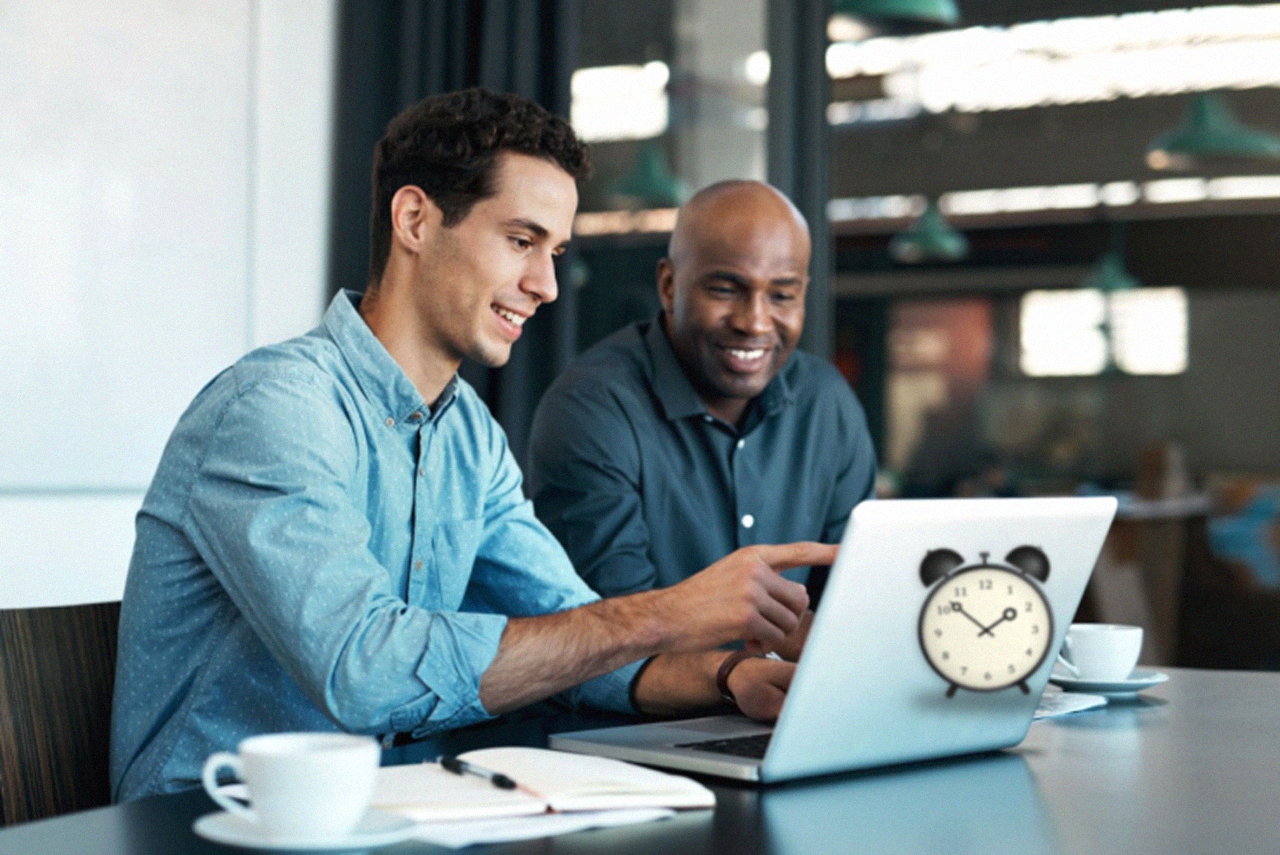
1:52
